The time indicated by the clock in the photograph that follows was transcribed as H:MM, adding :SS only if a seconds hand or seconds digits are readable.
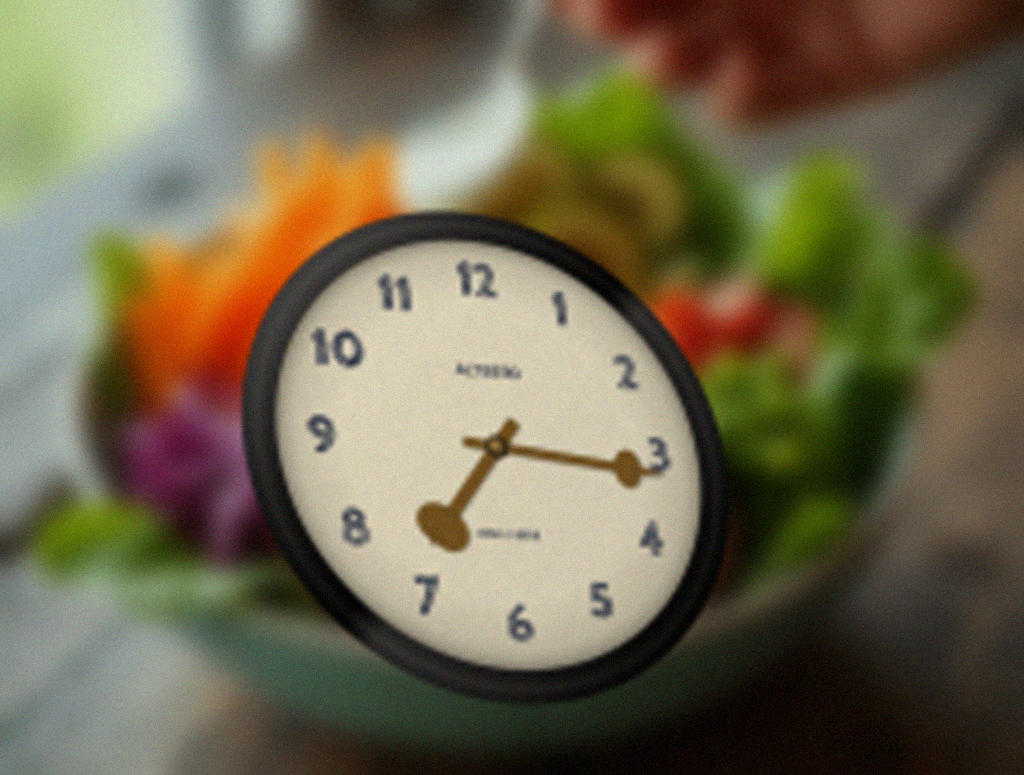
7:16
